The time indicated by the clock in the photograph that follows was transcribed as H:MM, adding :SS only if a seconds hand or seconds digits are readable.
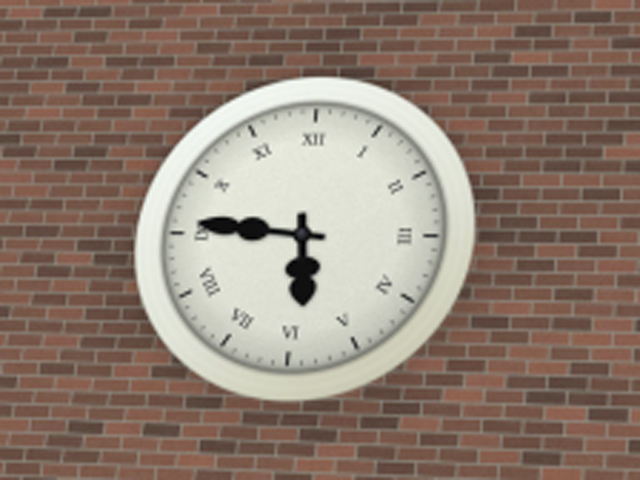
5:46
